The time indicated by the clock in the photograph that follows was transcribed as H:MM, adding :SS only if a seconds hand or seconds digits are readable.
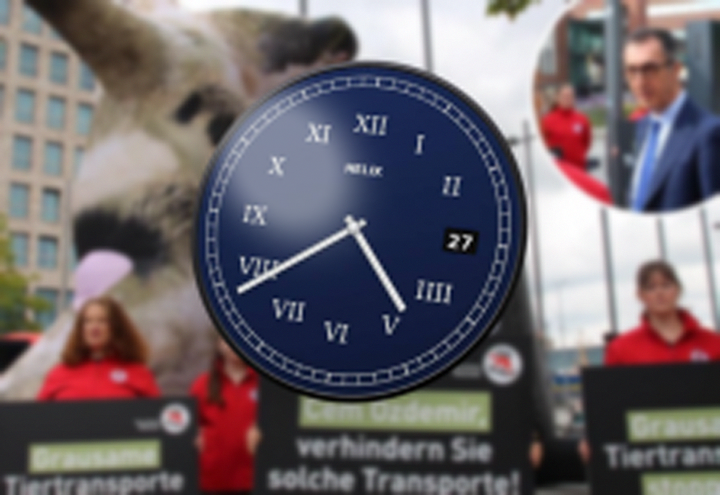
4:39
